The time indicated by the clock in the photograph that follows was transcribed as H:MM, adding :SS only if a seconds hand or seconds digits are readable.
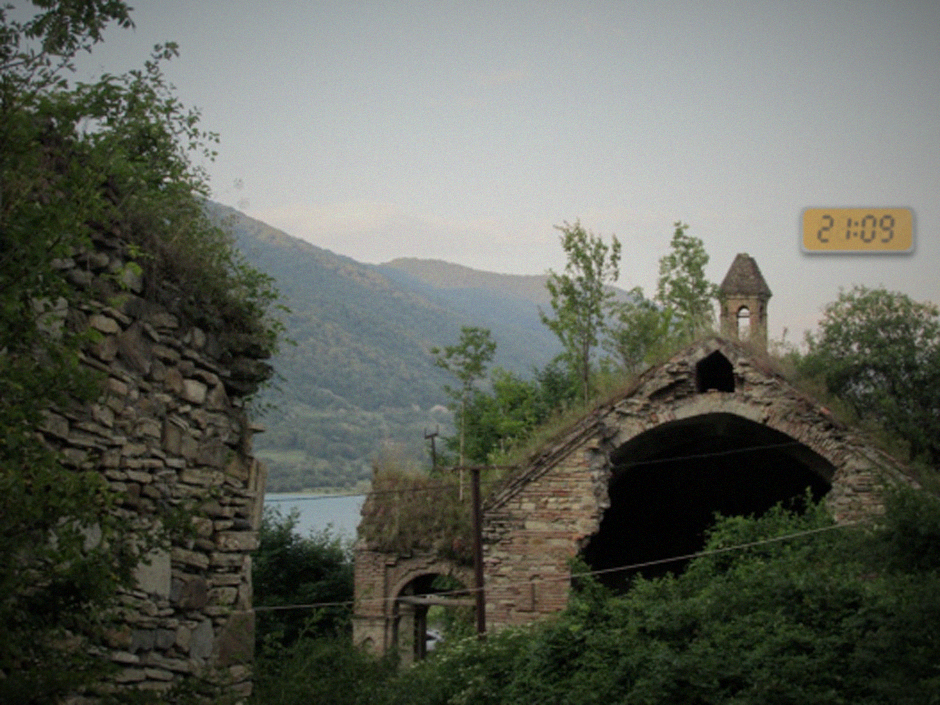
21:09
